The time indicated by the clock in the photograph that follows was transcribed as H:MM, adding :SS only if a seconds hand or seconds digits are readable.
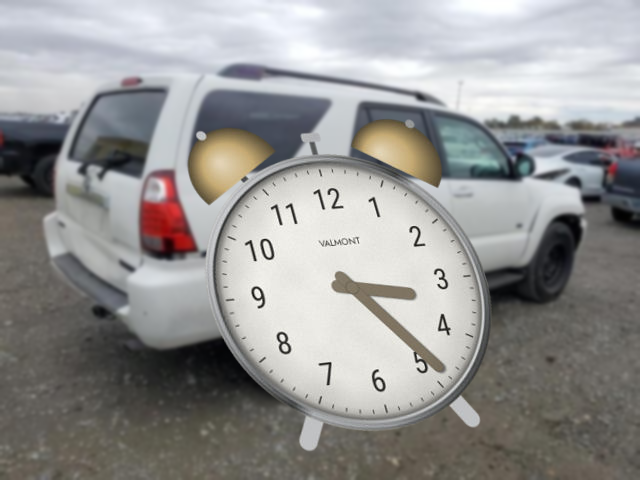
3:24
